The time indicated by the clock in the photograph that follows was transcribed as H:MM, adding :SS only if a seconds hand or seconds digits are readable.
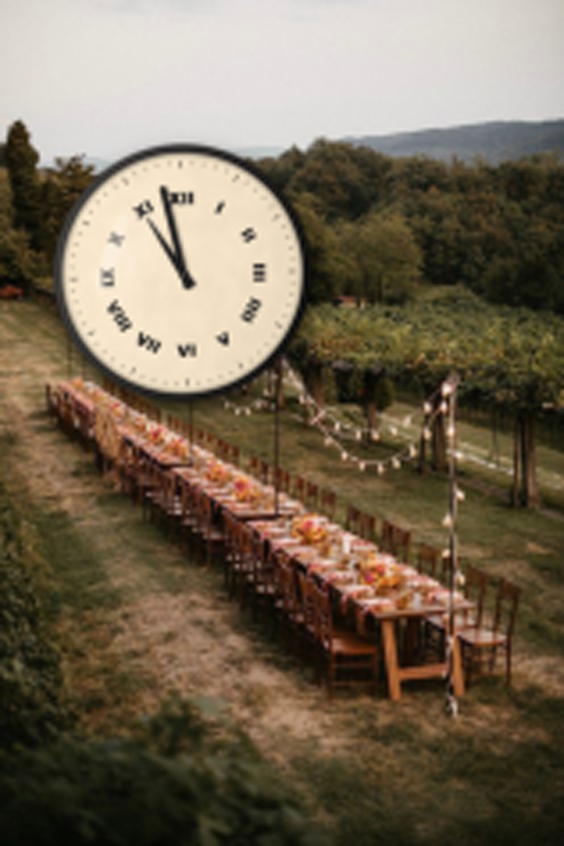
10:58
